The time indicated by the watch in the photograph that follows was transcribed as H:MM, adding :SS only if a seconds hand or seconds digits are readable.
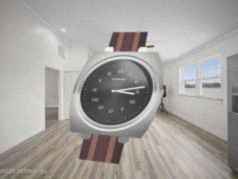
3:13
